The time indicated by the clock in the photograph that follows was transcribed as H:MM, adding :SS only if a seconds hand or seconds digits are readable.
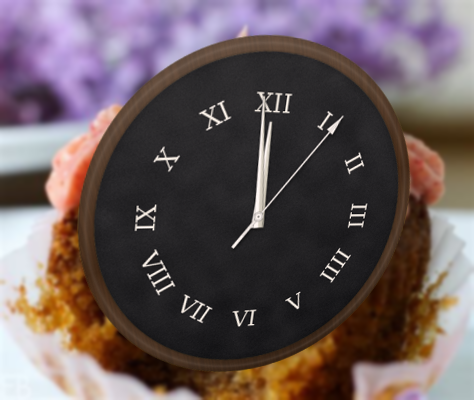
11:59:06
